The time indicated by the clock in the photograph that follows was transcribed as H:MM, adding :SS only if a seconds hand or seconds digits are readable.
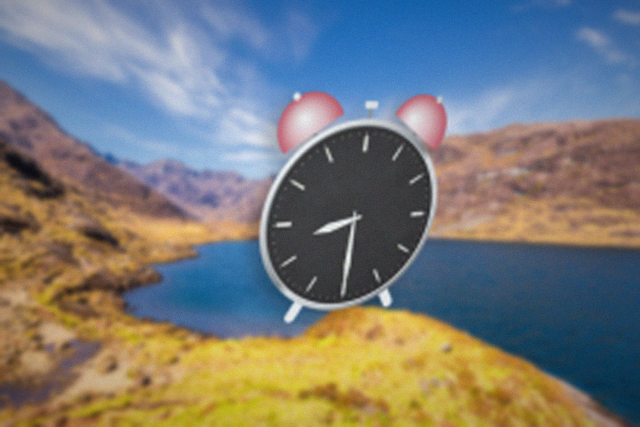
8:30
